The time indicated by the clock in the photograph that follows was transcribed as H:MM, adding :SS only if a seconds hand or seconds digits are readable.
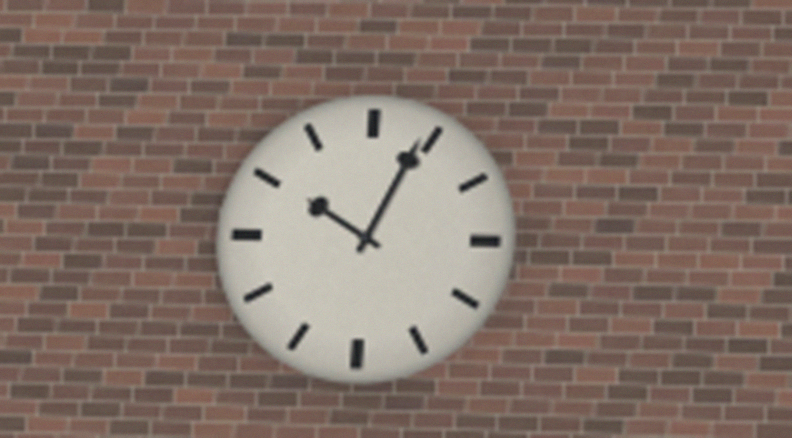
10:04
